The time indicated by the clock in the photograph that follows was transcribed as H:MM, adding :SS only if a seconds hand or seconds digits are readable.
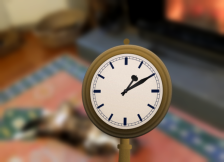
1:10
